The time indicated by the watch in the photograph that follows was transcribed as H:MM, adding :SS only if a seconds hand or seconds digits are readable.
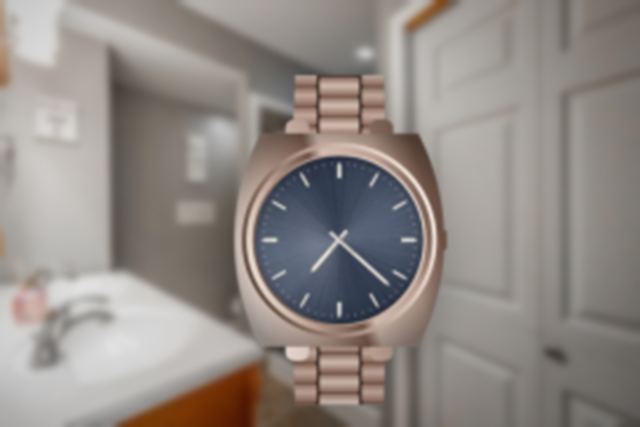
7:22
